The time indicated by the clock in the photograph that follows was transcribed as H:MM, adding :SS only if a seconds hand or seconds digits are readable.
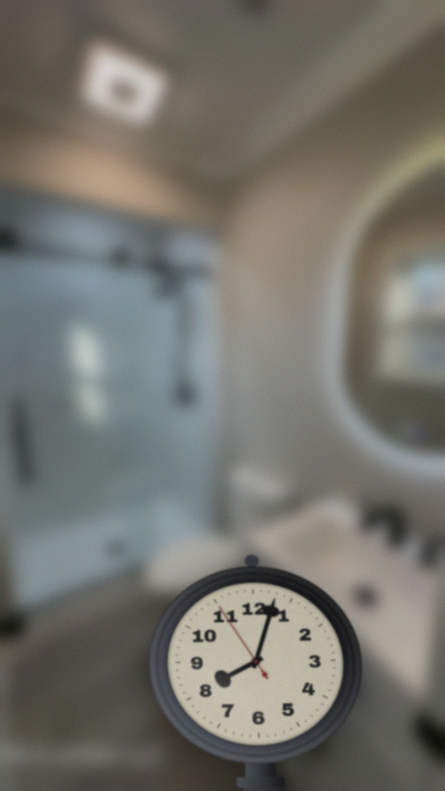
8:02:55
